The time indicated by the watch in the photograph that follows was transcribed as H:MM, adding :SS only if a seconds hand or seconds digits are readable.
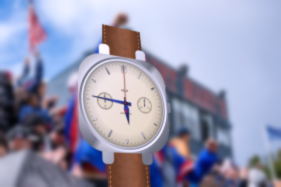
5:46
